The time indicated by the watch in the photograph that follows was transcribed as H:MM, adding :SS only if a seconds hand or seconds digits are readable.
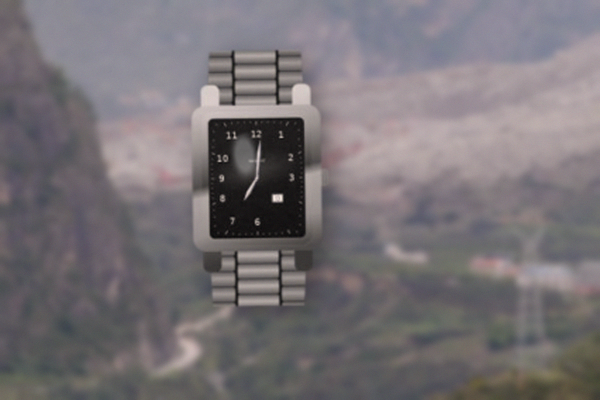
7:01
